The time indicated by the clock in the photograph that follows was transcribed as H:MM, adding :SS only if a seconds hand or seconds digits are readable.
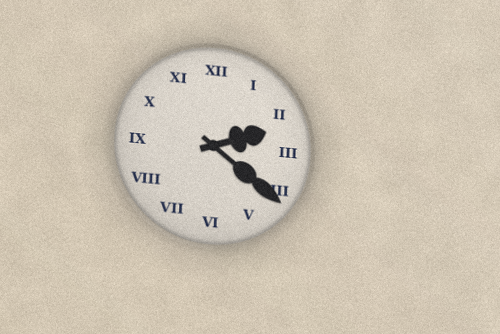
2:21
